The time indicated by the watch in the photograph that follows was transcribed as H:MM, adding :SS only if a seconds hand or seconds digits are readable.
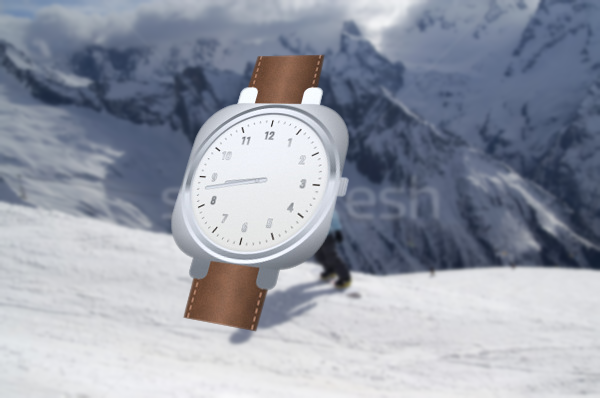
8:43
